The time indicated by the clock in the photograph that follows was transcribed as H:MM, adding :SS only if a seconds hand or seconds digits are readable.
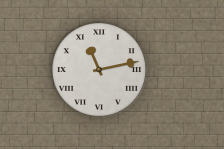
11:13
